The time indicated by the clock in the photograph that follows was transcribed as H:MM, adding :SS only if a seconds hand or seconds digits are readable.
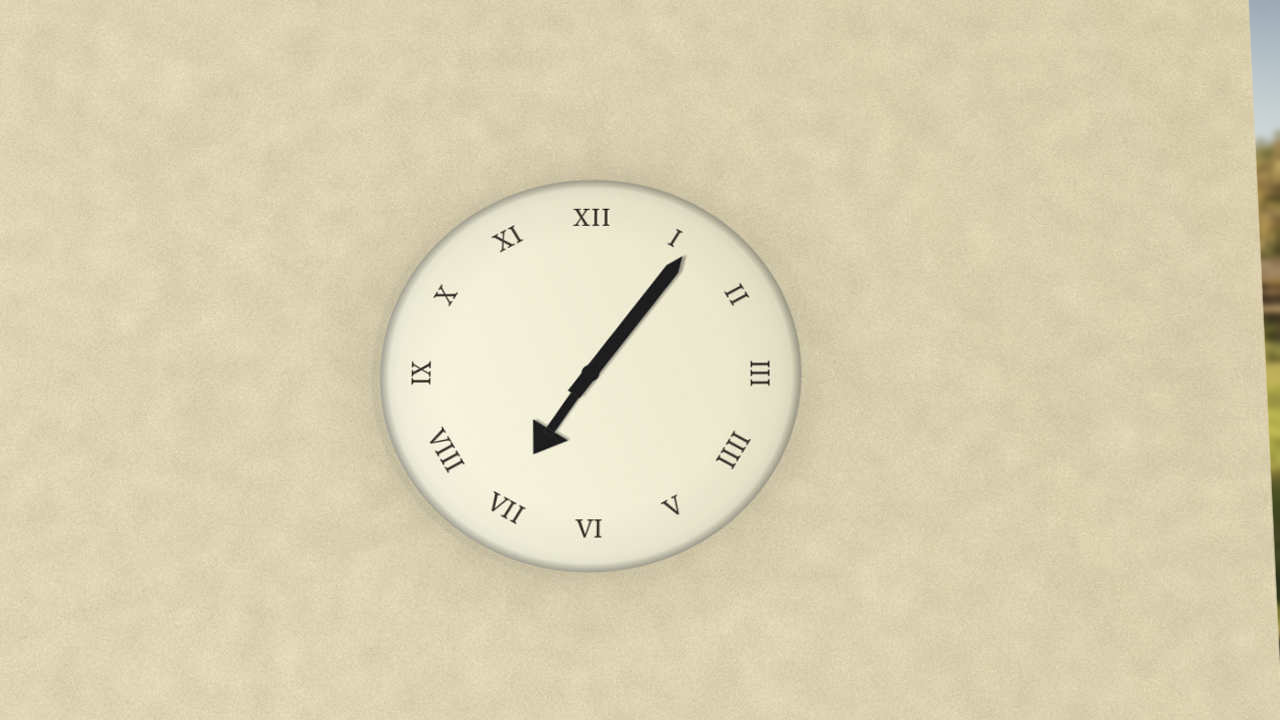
7:06
